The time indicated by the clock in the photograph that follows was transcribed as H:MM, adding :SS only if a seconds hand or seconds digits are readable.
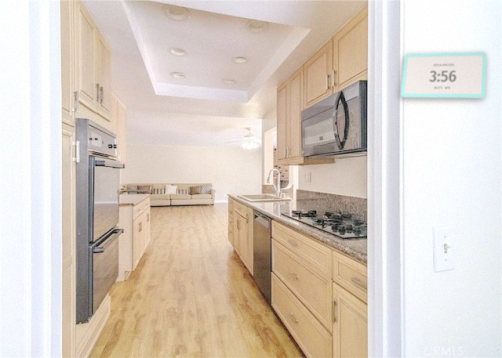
3:56
